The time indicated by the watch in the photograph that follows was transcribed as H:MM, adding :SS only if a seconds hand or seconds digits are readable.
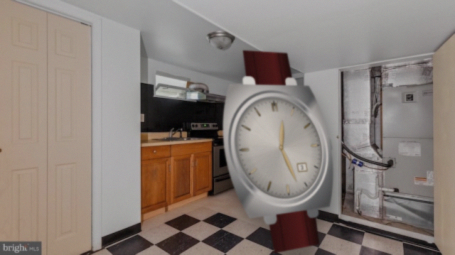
12:27
